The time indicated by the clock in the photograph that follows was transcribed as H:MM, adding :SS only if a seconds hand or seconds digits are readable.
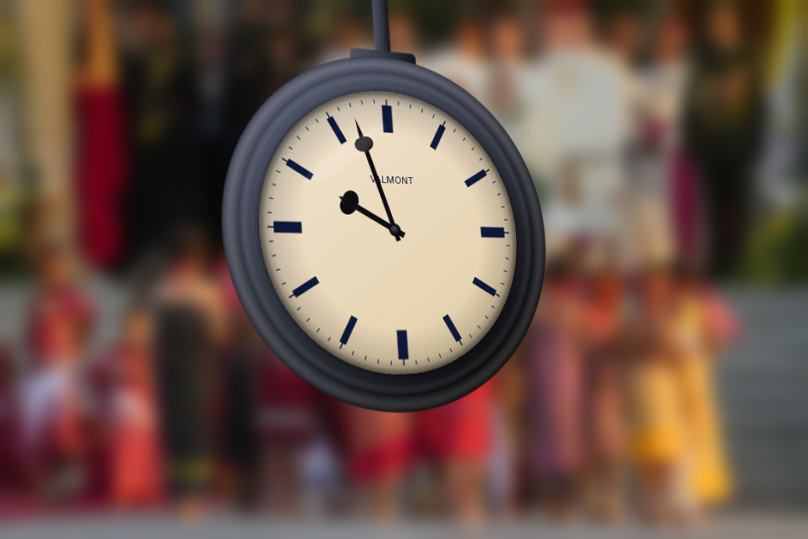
9:57
